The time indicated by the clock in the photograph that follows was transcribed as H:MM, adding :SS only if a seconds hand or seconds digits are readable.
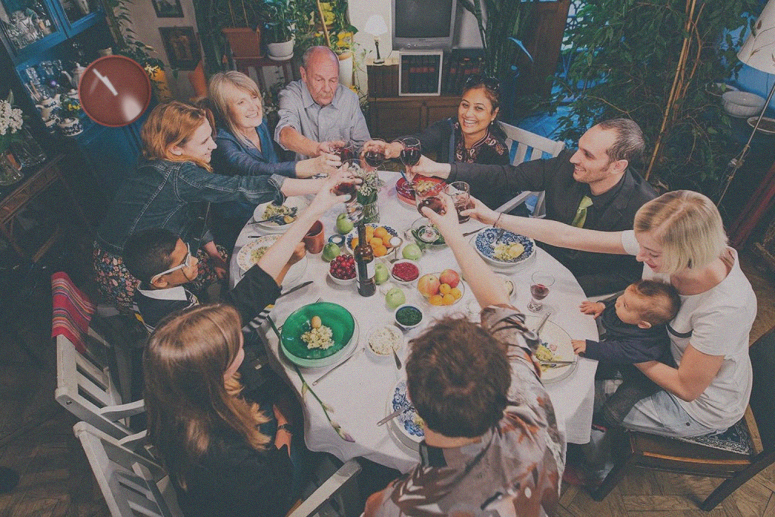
10:53
